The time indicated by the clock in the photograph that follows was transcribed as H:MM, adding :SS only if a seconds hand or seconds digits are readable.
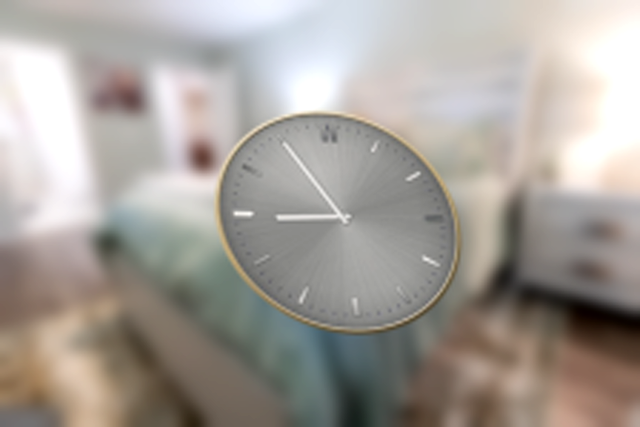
8:55
